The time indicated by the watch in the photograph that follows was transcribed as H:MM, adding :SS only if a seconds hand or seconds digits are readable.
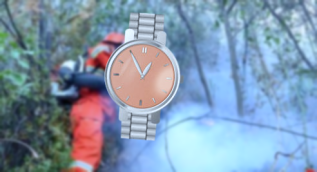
12:55
